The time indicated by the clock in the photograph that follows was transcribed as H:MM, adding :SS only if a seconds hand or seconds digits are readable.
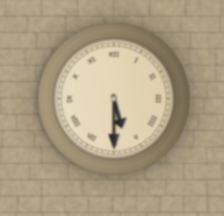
5:30
